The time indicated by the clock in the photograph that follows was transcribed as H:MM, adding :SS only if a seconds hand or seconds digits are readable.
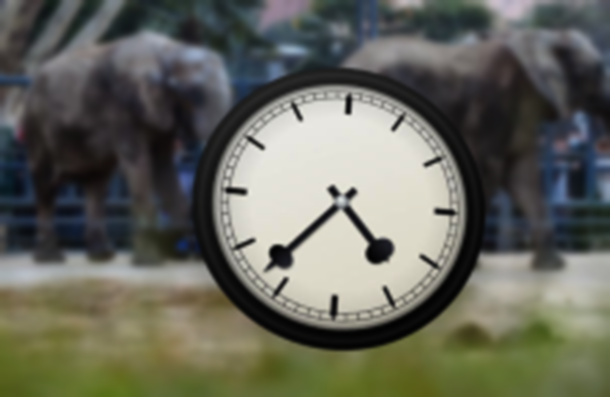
4:37
